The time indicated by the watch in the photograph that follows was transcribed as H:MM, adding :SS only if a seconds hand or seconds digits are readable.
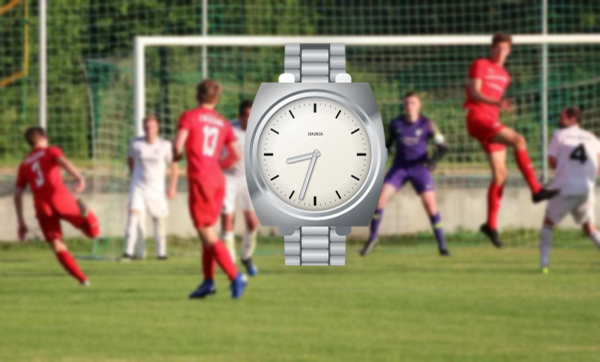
8:33
